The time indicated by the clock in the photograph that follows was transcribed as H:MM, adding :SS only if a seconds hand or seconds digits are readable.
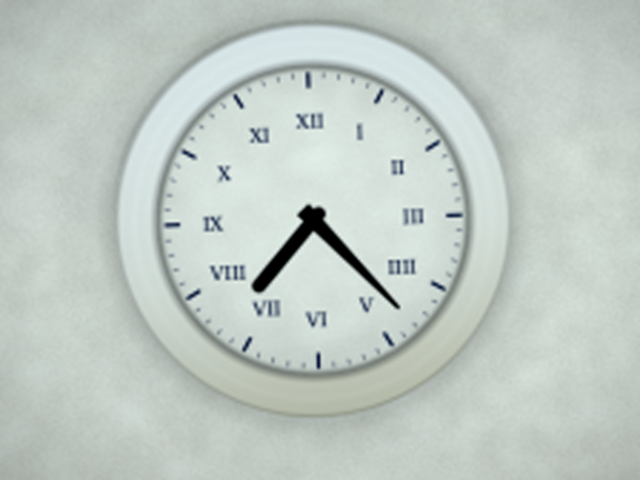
7:23
